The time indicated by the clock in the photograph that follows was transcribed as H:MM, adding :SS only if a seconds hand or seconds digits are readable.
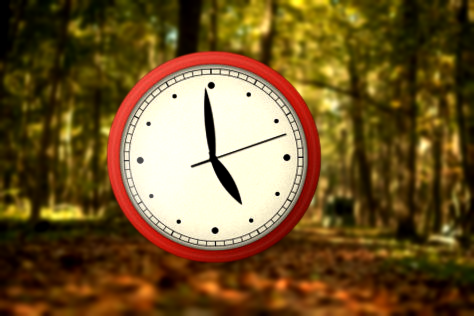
4:59:12
